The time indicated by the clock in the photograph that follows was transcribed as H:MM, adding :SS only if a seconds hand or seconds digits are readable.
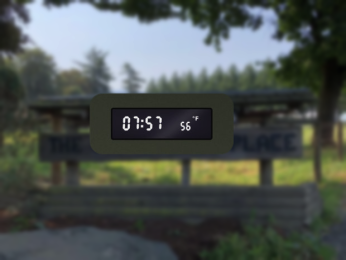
7:57
